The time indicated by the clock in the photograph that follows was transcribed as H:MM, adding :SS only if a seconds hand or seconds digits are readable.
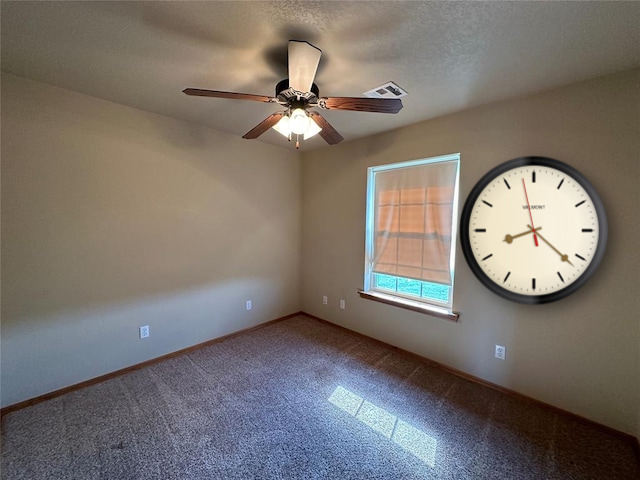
8:21:58
